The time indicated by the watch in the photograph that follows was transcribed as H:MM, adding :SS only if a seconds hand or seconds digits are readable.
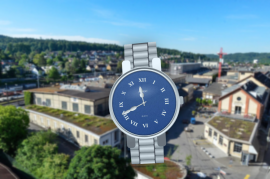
11:41
